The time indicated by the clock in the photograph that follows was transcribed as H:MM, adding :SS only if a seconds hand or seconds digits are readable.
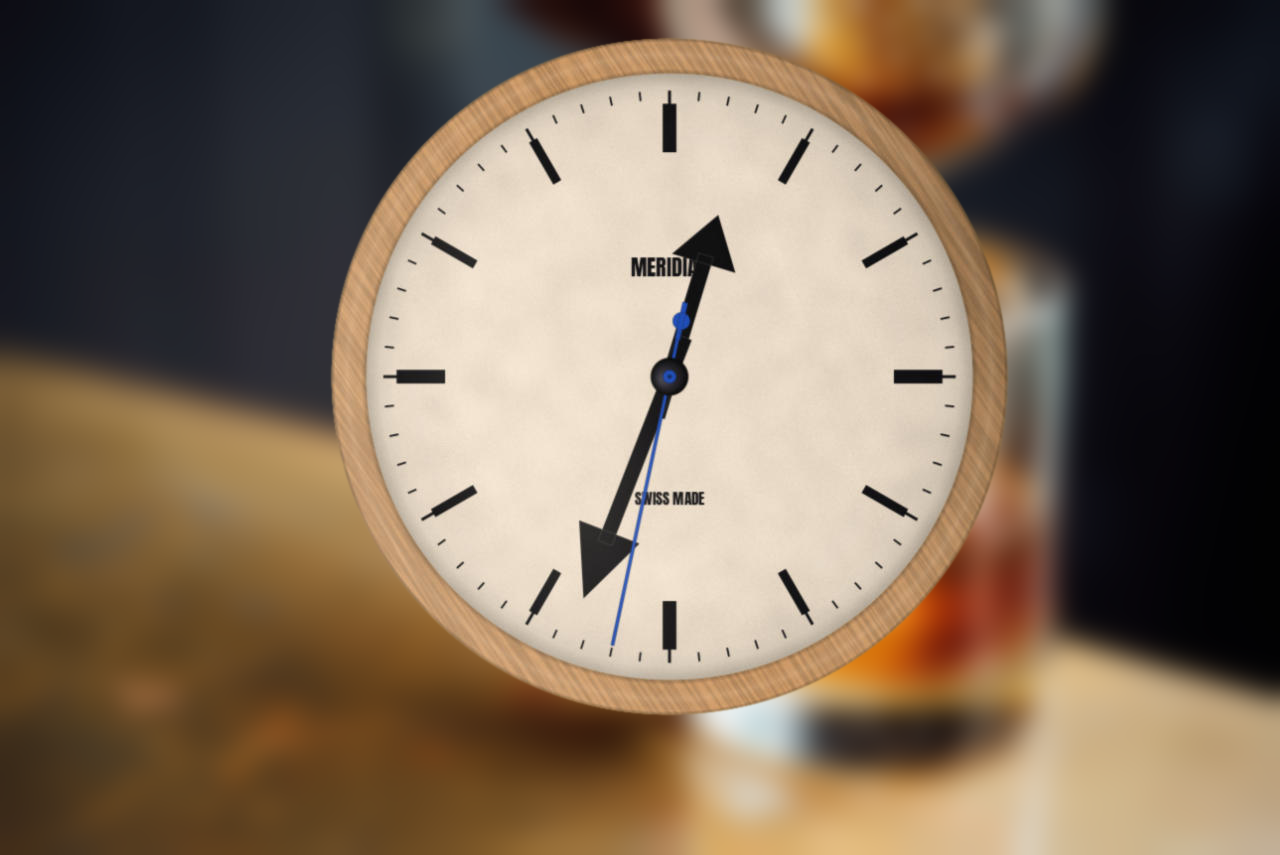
12:33:32
